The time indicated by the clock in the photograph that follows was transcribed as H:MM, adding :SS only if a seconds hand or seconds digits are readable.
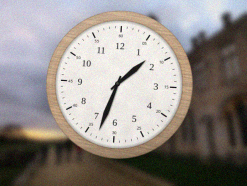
1:33
